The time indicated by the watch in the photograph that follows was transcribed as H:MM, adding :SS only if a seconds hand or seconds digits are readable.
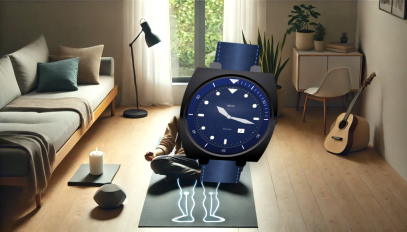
10:17
